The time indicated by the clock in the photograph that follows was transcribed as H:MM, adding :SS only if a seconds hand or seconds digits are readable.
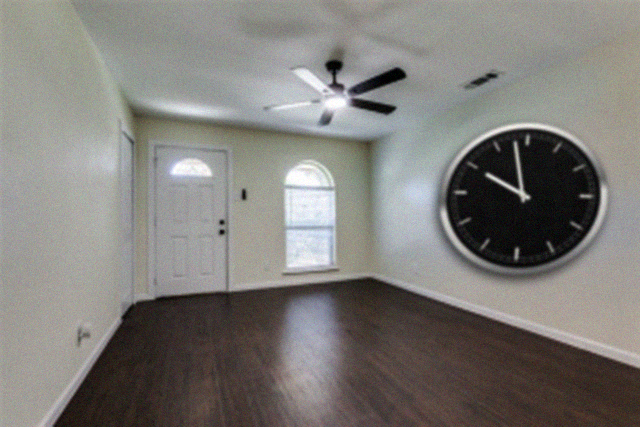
9:58
